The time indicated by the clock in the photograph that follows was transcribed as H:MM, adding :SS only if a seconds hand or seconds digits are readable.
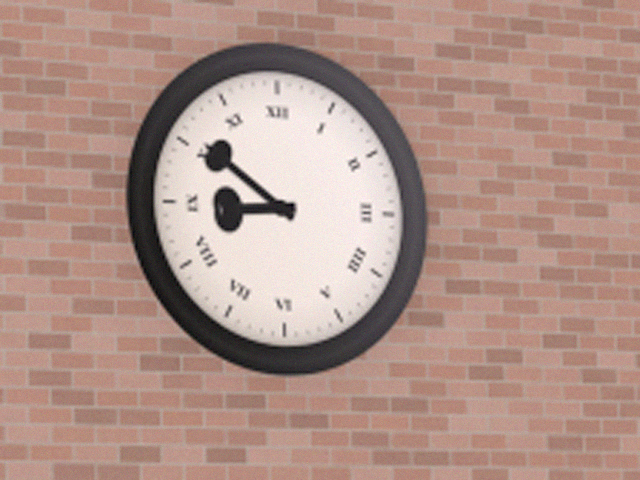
8:51
